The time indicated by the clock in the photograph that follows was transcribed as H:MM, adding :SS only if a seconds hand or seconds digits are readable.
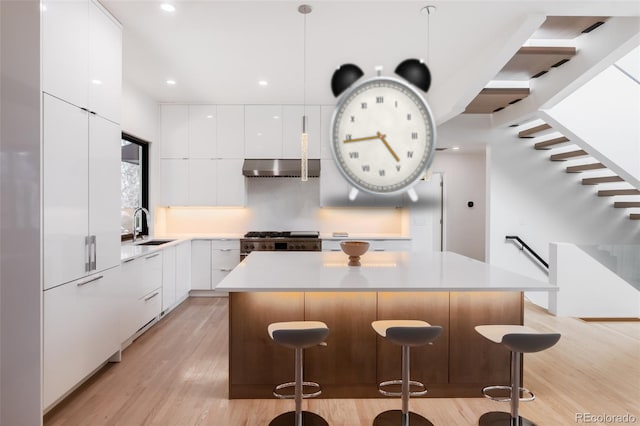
4:44
